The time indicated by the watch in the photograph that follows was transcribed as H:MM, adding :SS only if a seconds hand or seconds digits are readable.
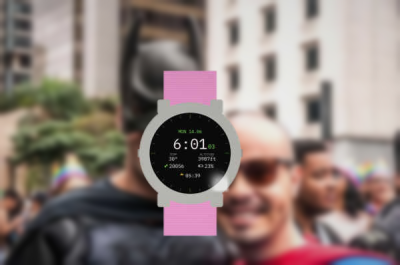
6:01
